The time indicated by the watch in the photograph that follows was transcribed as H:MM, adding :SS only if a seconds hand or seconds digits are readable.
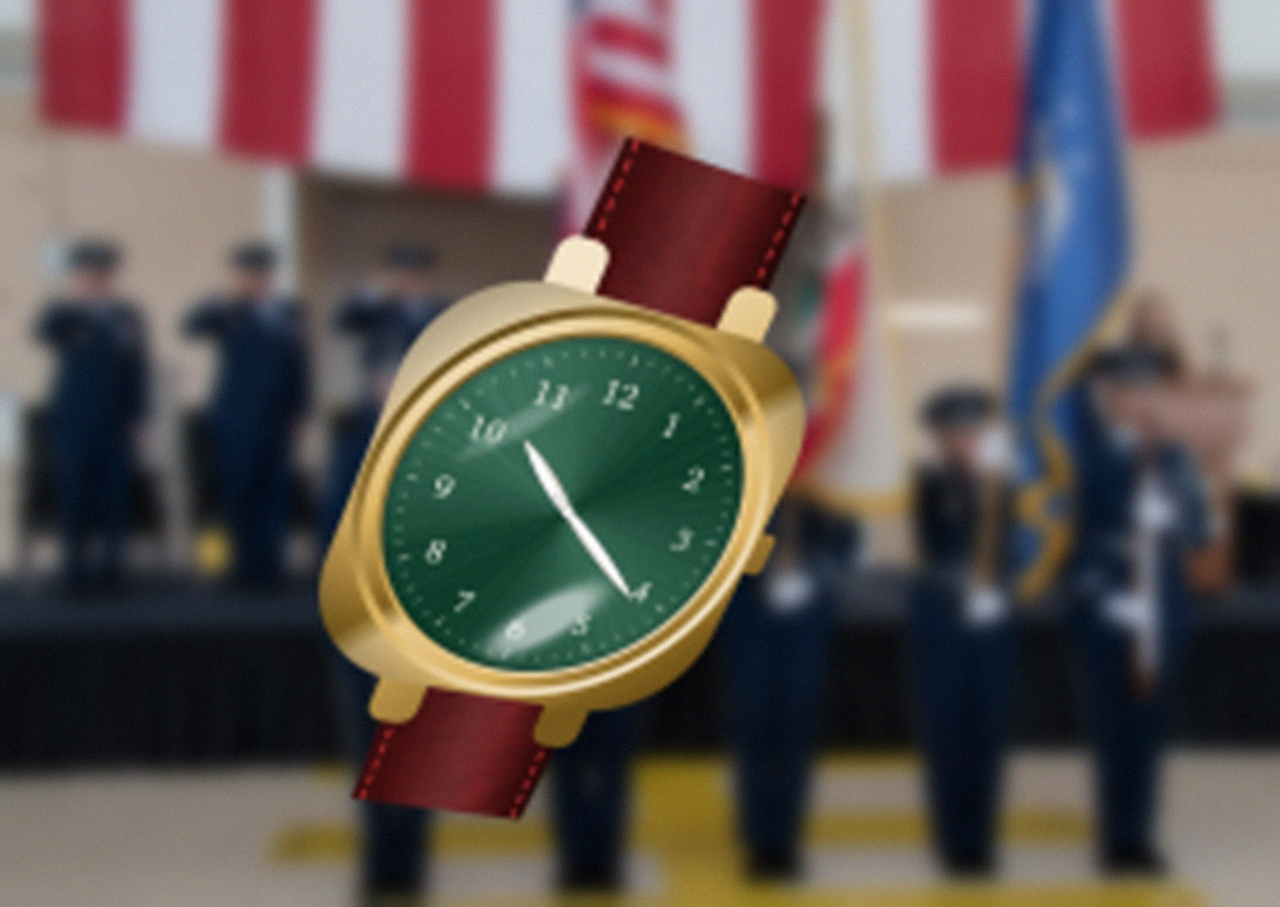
10:21
